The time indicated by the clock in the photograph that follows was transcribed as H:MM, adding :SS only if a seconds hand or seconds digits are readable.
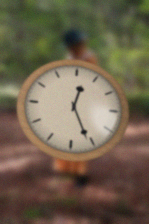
12:26
